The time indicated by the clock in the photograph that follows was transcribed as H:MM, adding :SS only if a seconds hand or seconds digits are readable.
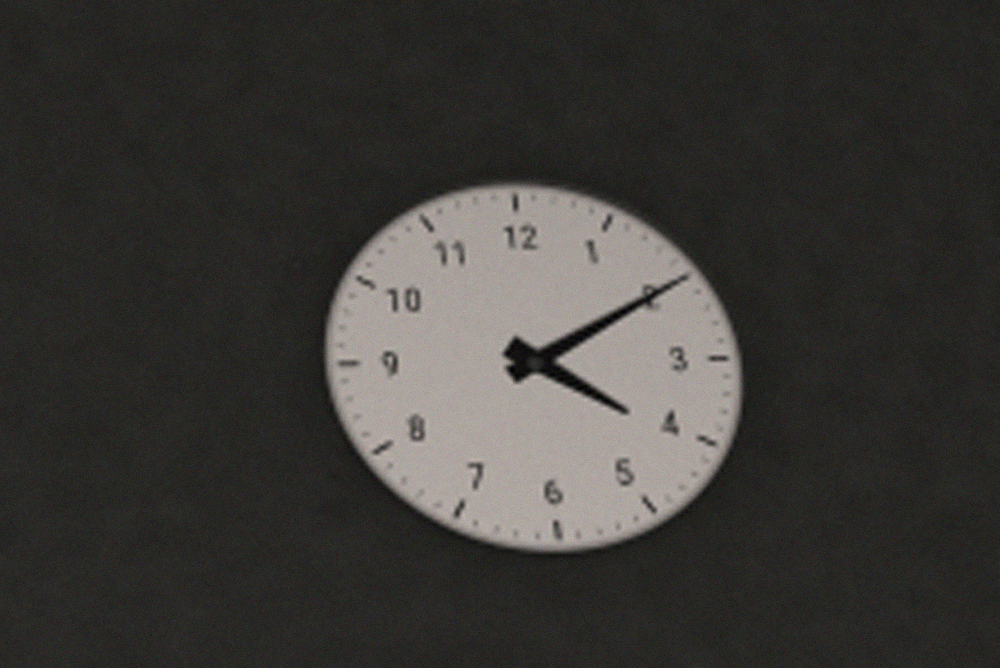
4:10
